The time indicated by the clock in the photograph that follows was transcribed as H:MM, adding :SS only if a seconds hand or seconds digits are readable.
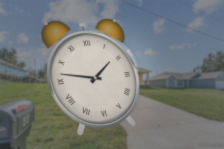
1:47
